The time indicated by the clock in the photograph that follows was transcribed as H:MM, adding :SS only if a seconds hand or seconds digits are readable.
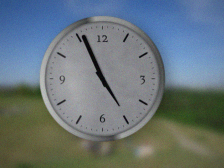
4:56
